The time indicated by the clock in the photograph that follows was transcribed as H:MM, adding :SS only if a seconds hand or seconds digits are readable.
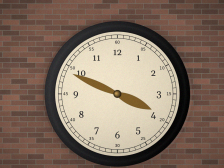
3:49
